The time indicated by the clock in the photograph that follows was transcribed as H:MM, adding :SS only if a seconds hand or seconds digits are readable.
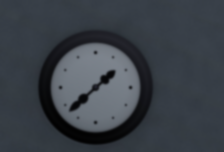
1:38
